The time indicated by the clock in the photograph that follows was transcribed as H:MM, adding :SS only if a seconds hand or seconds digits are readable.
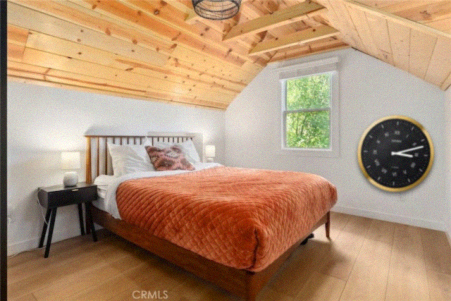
3:12
